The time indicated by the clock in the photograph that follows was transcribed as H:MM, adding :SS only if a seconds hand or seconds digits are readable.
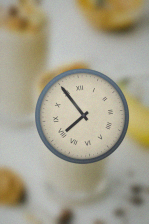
7:55
